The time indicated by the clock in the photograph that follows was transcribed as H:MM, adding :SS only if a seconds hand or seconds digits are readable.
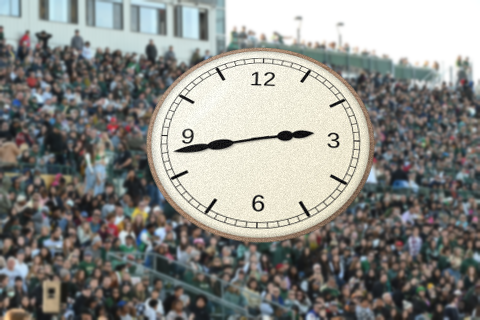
2:43
